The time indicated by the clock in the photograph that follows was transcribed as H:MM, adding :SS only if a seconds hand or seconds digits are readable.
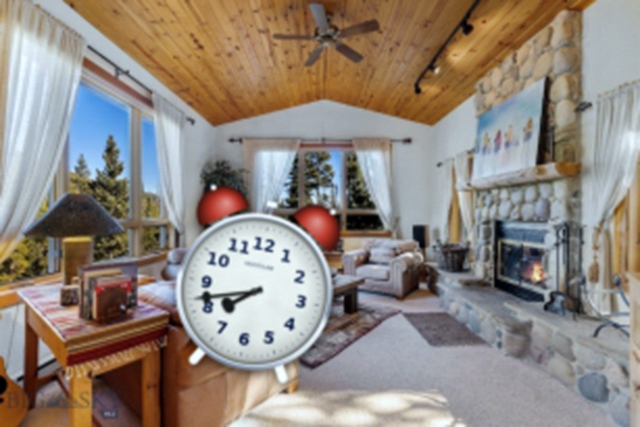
7:42
